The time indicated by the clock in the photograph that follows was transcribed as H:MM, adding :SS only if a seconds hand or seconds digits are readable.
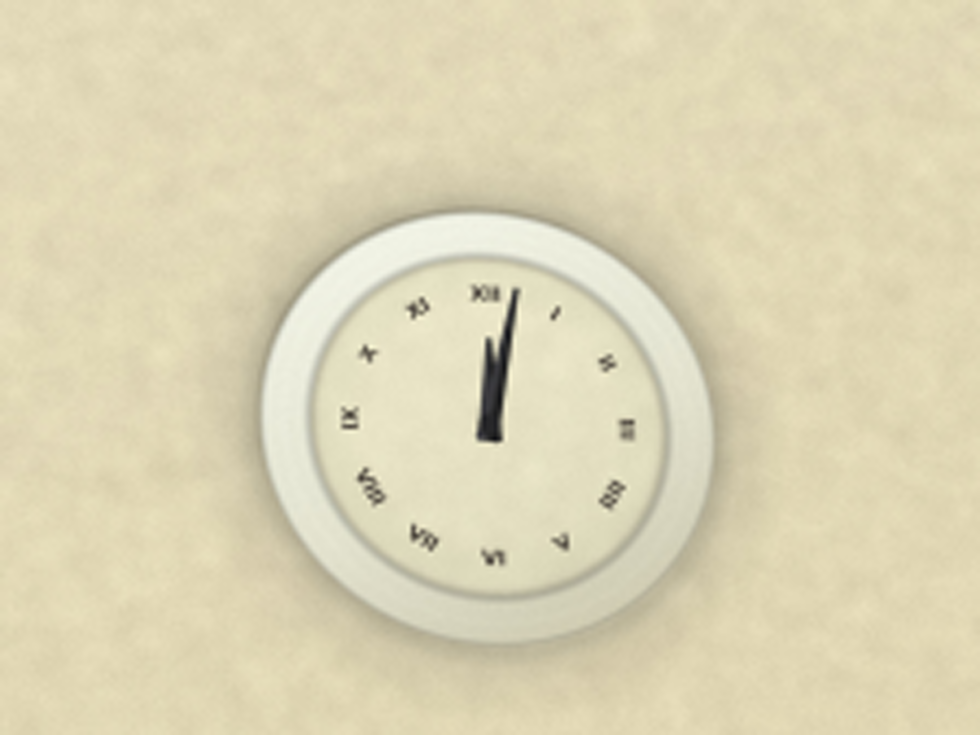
12:02
